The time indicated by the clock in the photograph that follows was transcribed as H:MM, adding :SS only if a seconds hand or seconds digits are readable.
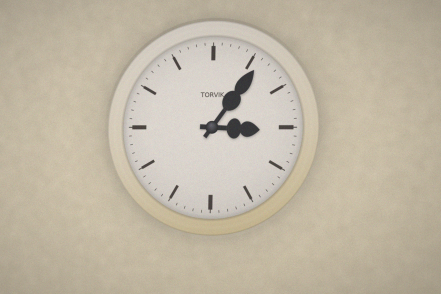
3:06
